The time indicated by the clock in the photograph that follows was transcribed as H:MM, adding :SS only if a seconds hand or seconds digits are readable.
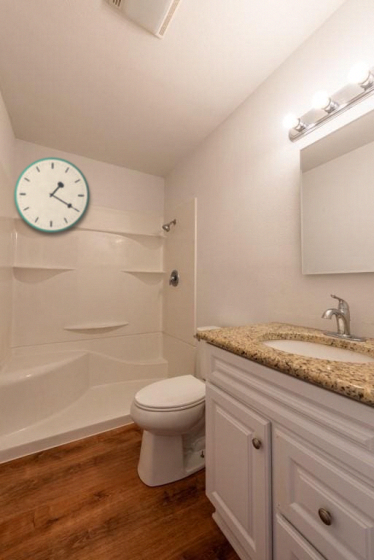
1:20
